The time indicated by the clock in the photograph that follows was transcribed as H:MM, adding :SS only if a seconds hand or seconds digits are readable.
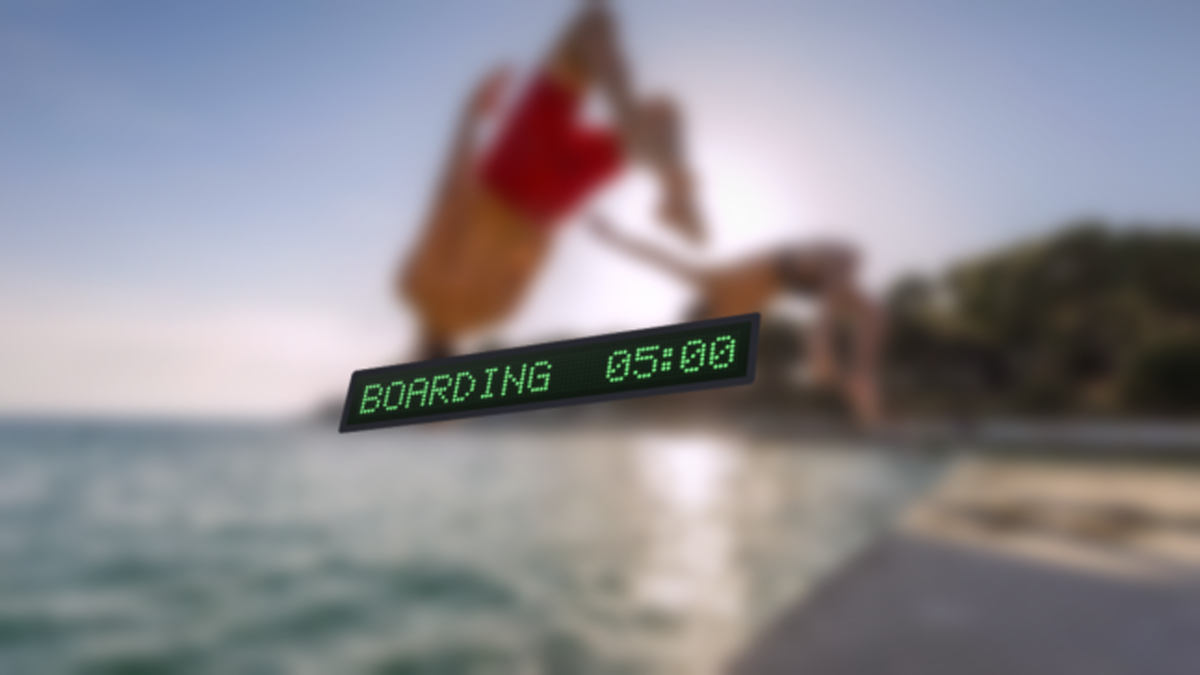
5:00
